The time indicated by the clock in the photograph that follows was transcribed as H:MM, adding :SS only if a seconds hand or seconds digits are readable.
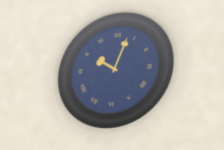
10:03
